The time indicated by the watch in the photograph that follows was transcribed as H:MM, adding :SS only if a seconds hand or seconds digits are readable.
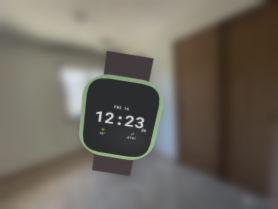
12:23
